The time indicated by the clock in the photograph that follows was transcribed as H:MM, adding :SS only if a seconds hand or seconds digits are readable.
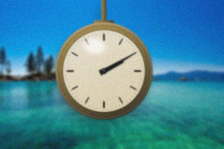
2:10
